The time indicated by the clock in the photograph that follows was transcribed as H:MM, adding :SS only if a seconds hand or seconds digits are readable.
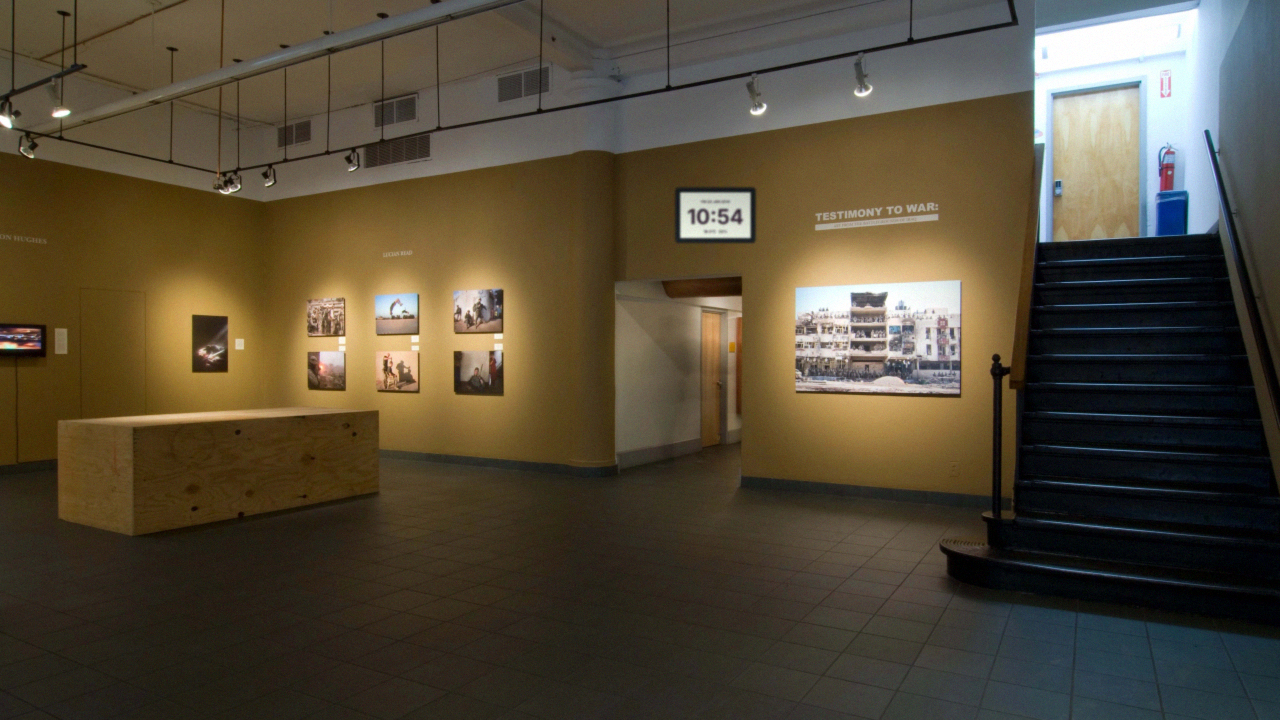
10:54
